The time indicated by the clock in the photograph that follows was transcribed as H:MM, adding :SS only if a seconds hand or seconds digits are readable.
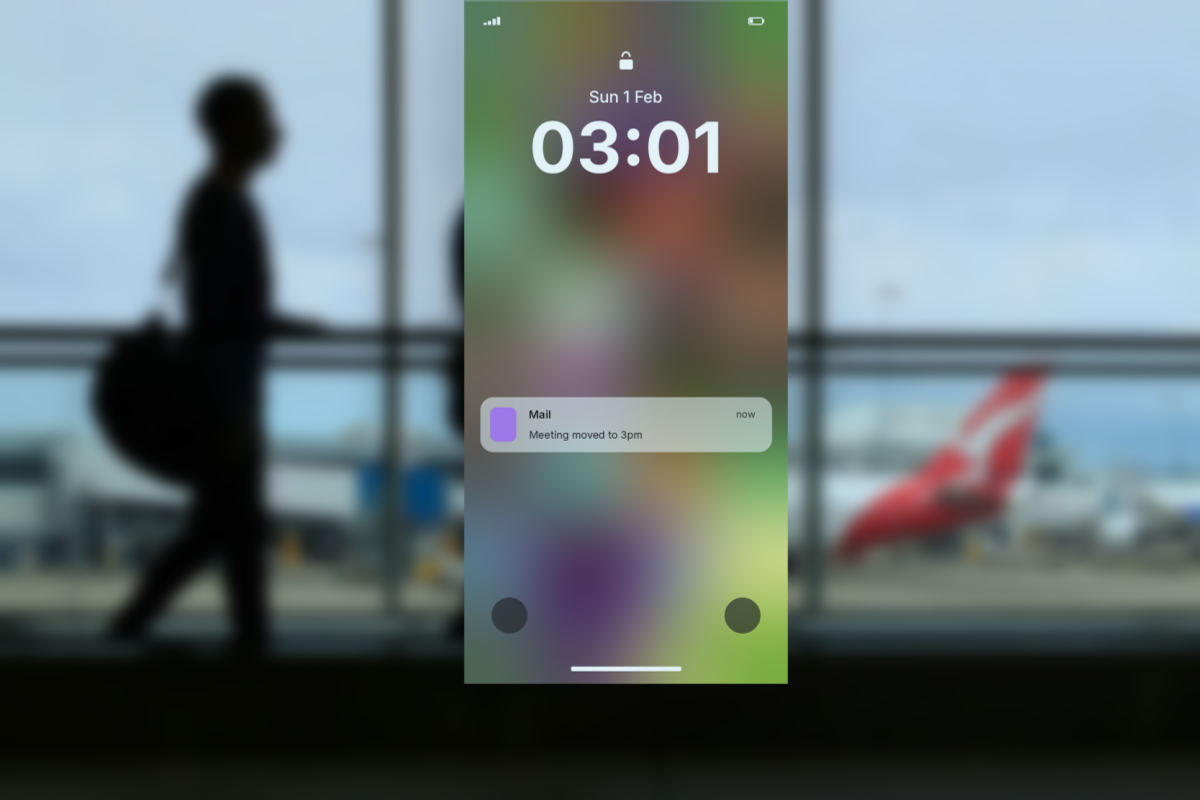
3:01
